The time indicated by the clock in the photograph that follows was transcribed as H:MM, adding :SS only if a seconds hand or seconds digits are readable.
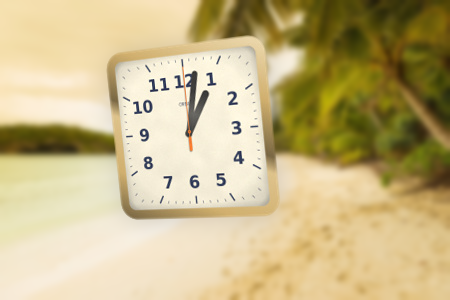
1:02:00
